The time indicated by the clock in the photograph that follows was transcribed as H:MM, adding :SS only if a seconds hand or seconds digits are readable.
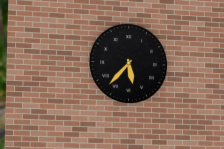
5:37
